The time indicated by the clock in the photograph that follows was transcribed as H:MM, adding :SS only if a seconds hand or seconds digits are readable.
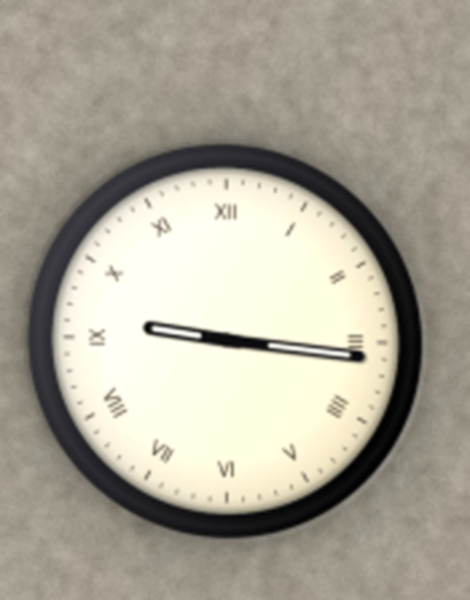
9:16
